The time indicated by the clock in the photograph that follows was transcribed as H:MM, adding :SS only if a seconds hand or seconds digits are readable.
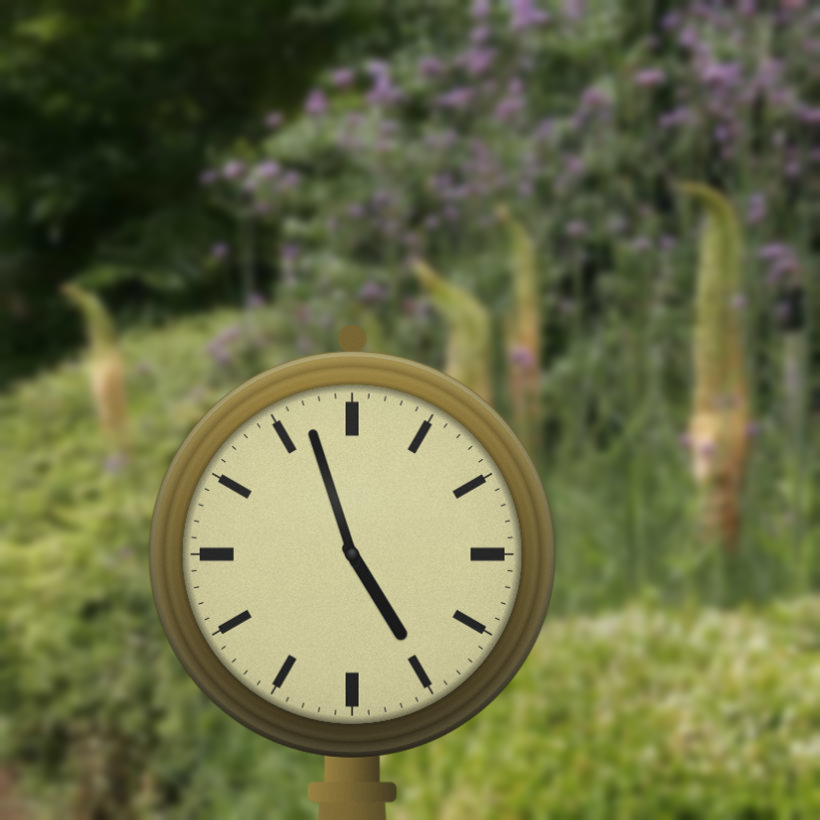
4:57
